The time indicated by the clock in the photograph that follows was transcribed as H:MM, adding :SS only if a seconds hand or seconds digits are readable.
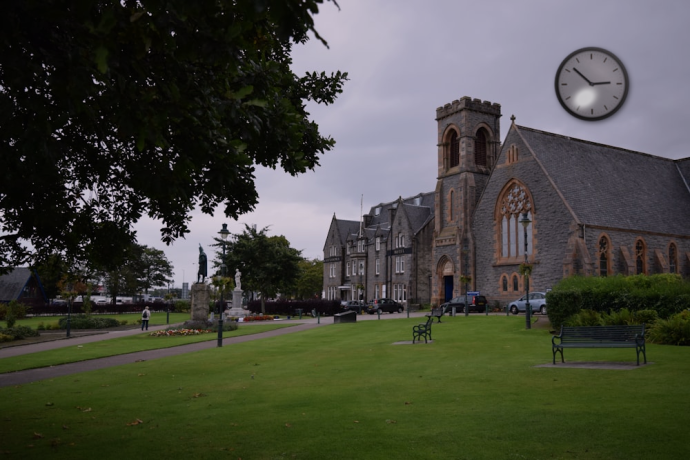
2:52
